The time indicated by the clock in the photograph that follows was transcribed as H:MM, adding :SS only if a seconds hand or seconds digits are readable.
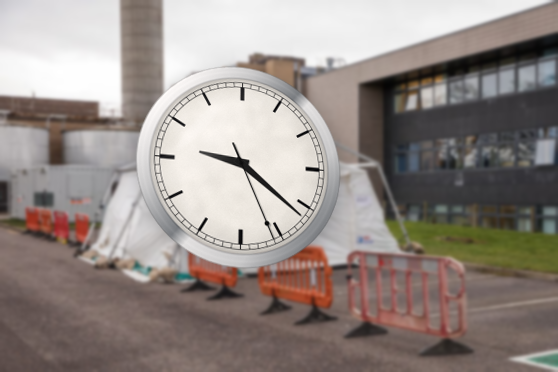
9:21:26
